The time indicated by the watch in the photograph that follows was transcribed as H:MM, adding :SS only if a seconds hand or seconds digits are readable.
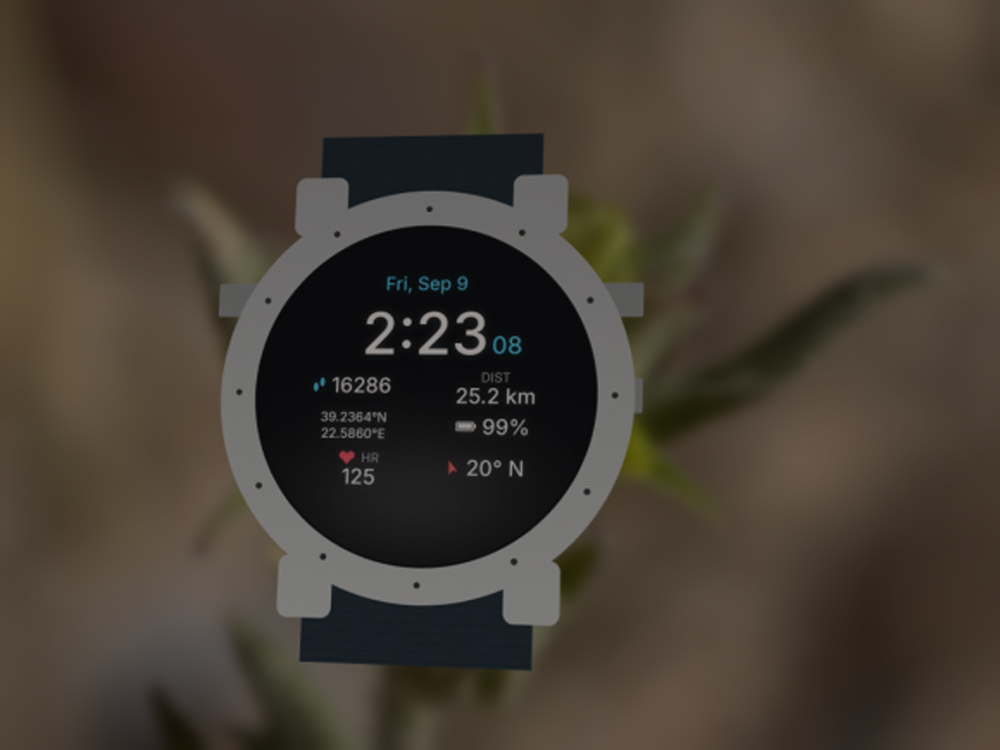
2:23:08
